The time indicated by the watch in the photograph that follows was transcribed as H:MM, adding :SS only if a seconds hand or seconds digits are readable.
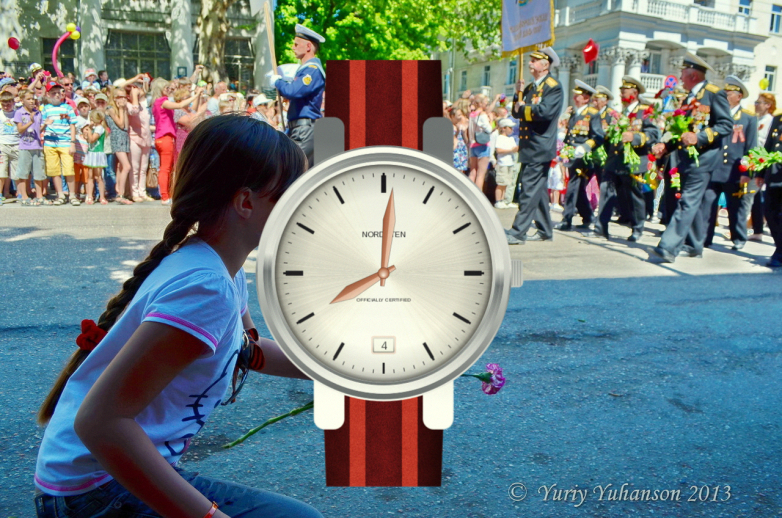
8:01
